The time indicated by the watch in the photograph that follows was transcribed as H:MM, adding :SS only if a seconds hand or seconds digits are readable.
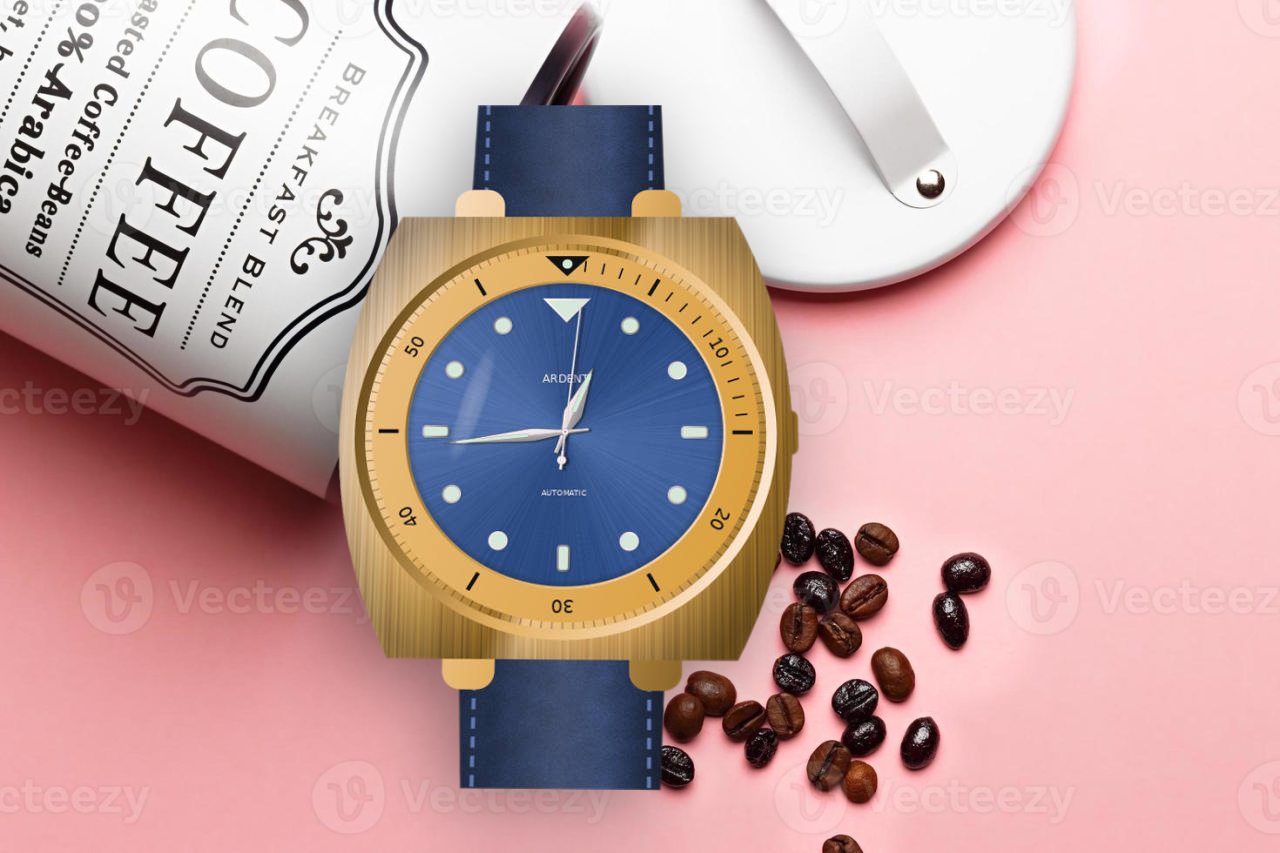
12:44:01
